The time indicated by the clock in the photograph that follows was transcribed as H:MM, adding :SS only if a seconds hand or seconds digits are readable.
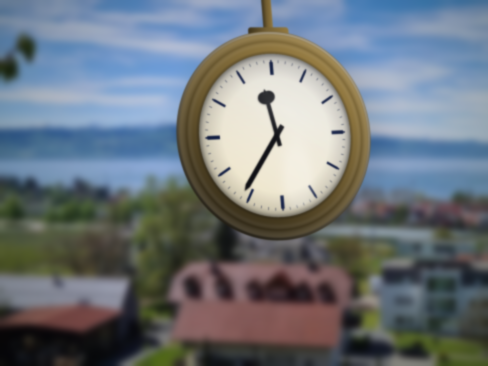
11:36
